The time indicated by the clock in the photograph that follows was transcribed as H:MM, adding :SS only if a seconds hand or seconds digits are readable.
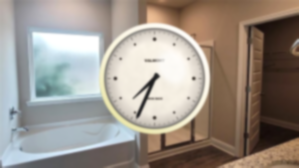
7:34
